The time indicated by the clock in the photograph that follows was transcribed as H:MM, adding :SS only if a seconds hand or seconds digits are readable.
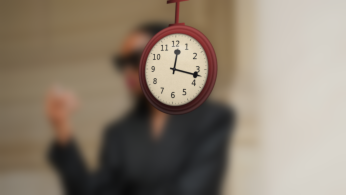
12:17
